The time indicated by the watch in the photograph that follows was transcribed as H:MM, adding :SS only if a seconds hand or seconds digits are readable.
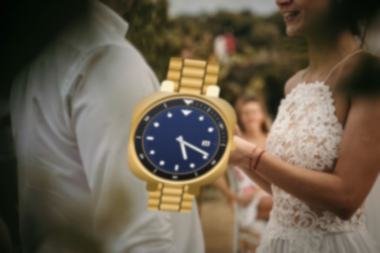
5:19
